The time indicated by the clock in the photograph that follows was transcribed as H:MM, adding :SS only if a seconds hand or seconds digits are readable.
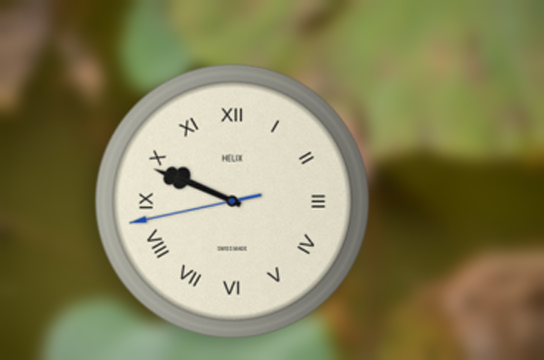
9:48:43
